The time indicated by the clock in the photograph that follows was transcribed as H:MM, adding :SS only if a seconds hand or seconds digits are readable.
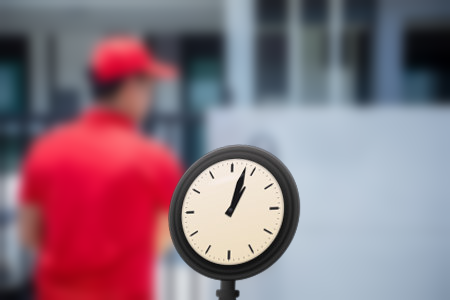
1:03
